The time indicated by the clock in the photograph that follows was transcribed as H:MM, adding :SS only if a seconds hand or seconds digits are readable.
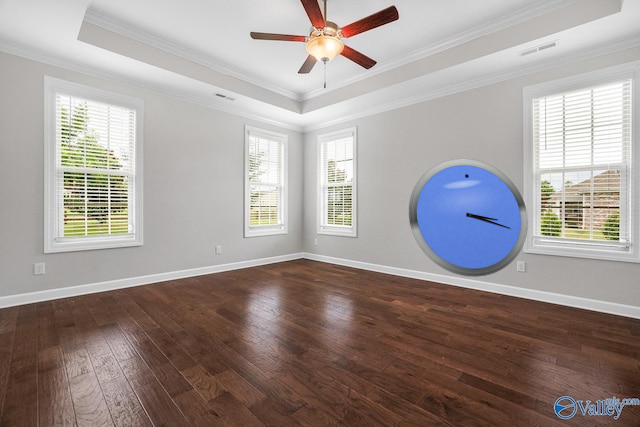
3:18
